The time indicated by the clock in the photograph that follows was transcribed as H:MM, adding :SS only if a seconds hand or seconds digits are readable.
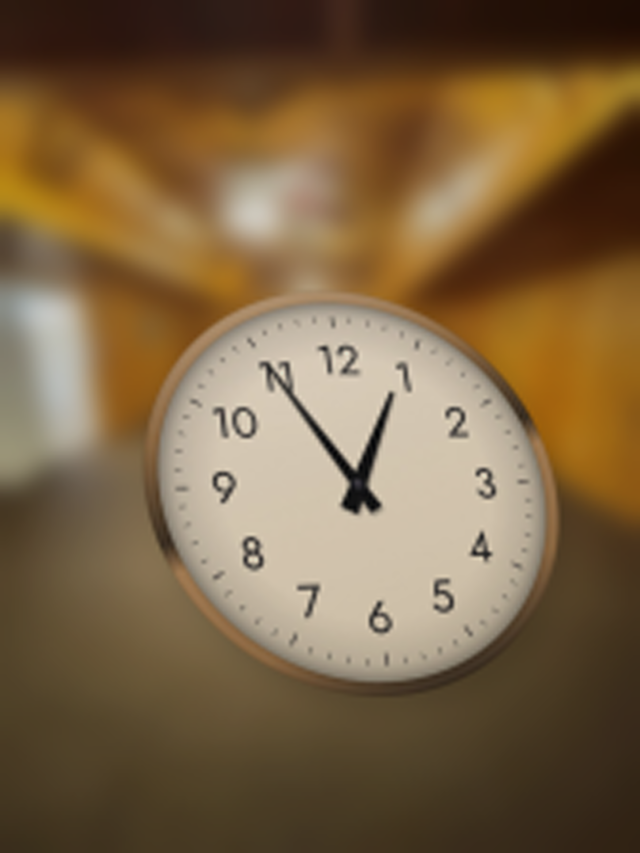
12:55
